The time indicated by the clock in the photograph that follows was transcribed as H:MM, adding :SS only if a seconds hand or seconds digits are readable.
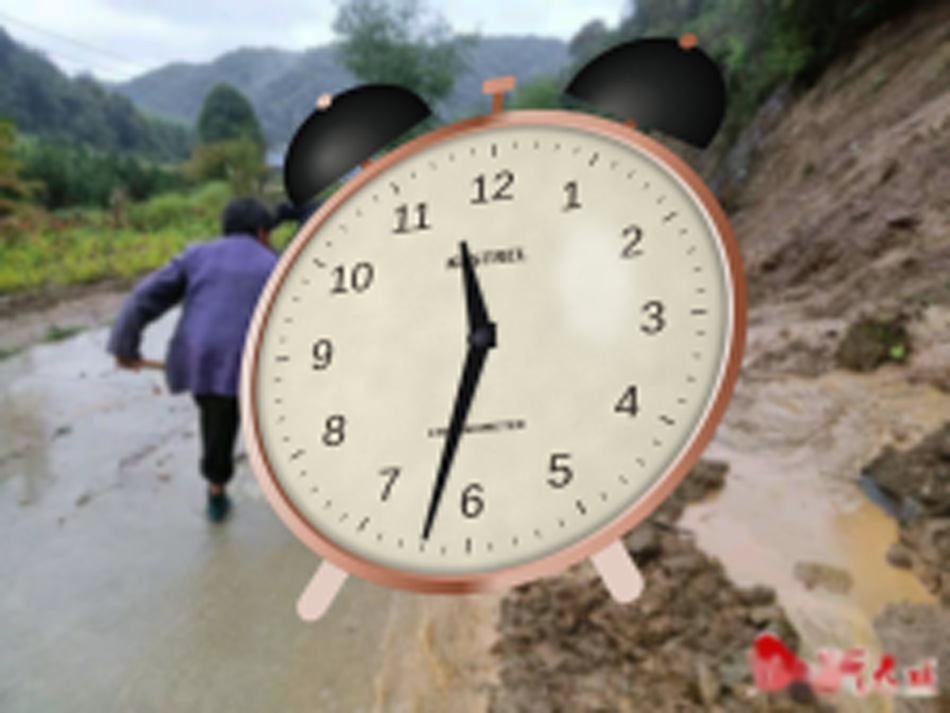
11:32
